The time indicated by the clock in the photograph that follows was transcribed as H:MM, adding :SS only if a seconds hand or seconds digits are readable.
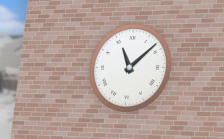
11:08
